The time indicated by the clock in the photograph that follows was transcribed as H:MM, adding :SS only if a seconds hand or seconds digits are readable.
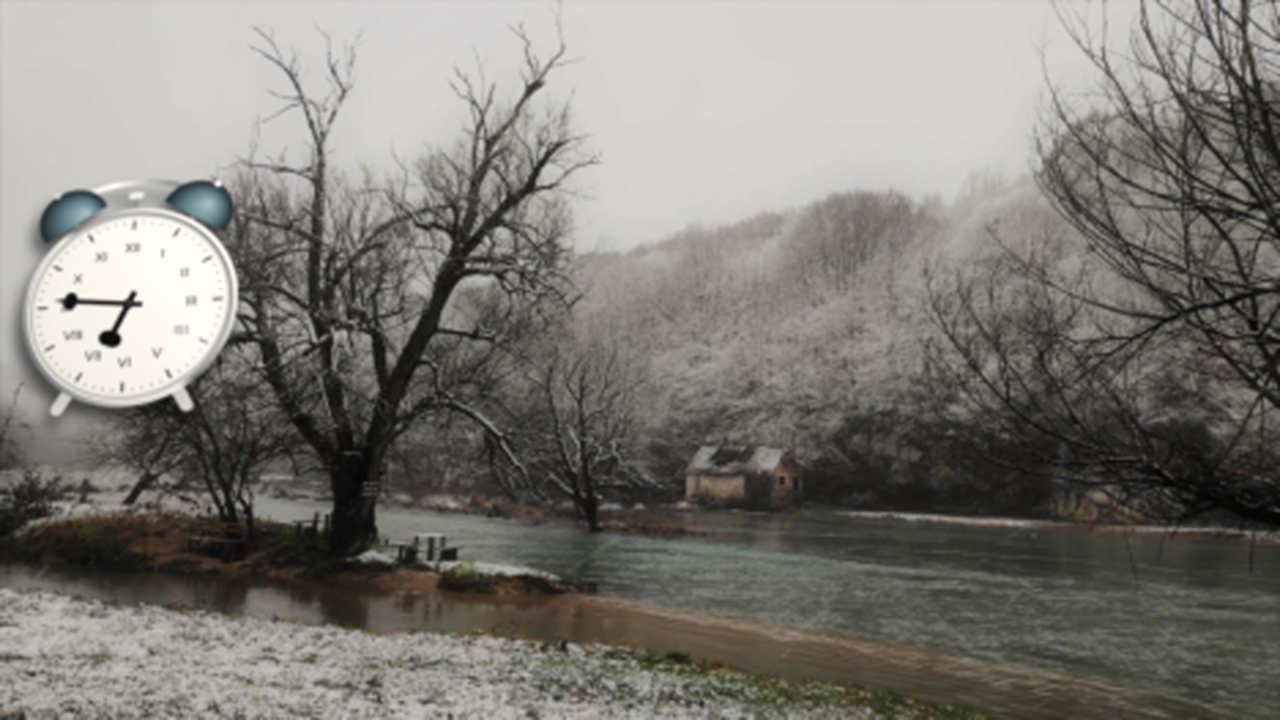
6:46
